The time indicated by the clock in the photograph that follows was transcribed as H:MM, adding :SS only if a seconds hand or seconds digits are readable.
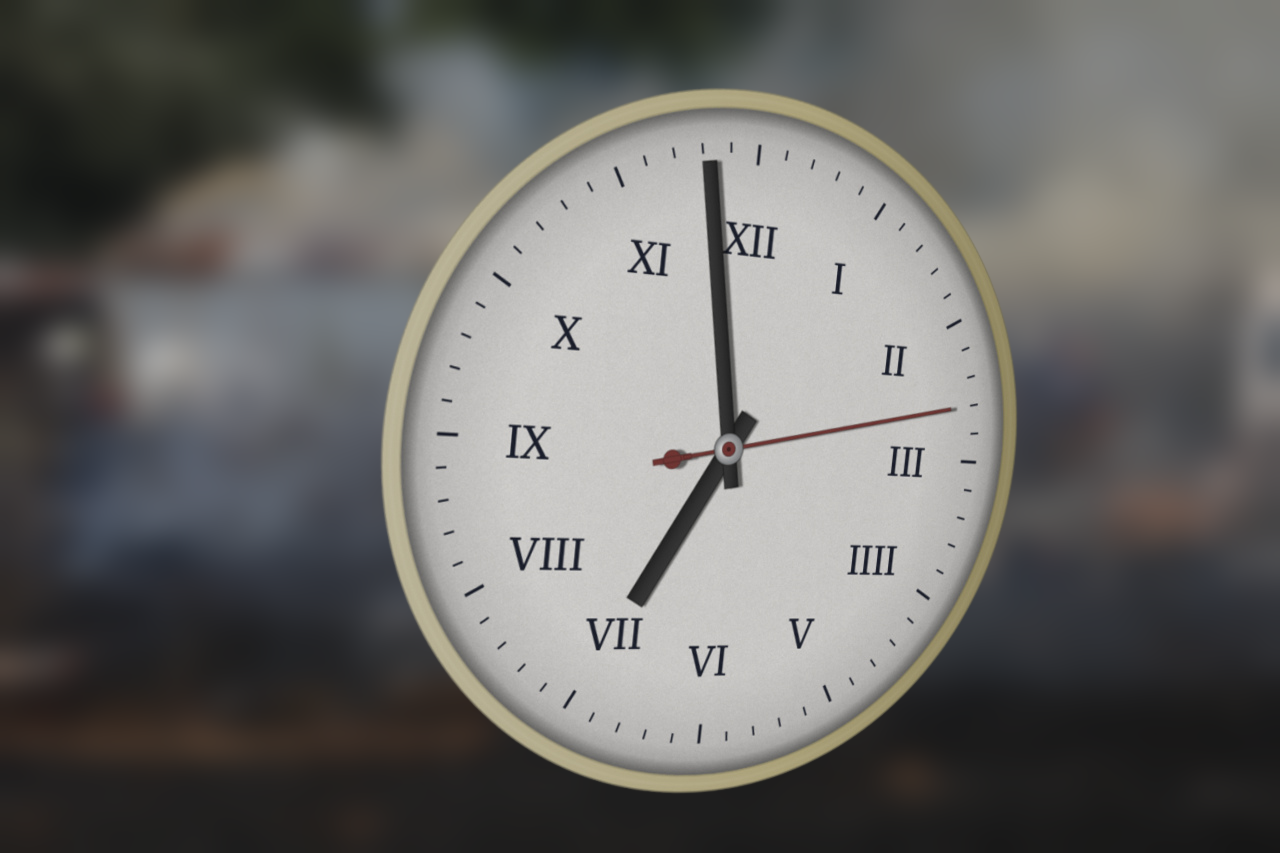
6:58:13
